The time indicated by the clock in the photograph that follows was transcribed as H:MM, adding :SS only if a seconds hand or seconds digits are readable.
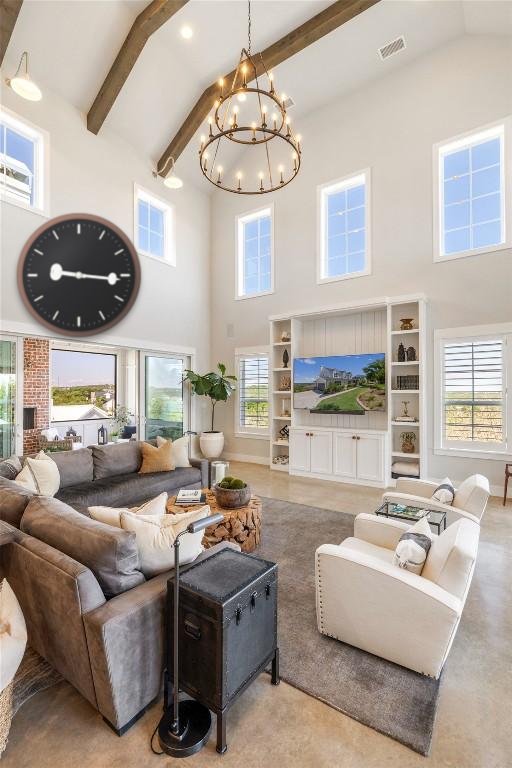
9:16
